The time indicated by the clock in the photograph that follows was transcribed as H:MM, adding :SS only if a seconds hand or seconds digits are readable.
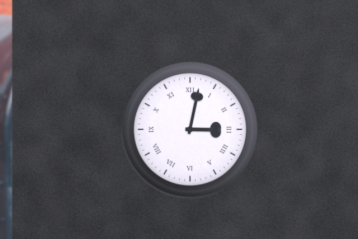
3:02
